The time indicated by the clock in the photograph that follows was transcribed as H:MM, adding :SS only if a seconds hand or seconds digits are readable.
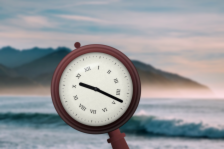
10:23
